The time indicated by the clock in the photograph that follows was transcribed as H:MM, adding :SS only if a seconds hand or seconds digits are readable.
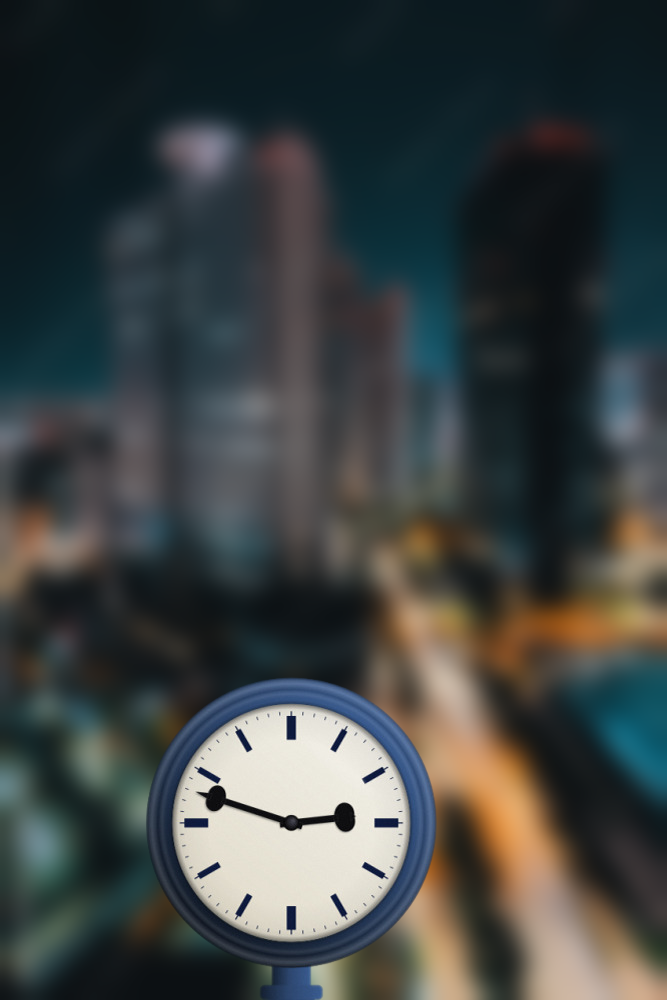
2:48
